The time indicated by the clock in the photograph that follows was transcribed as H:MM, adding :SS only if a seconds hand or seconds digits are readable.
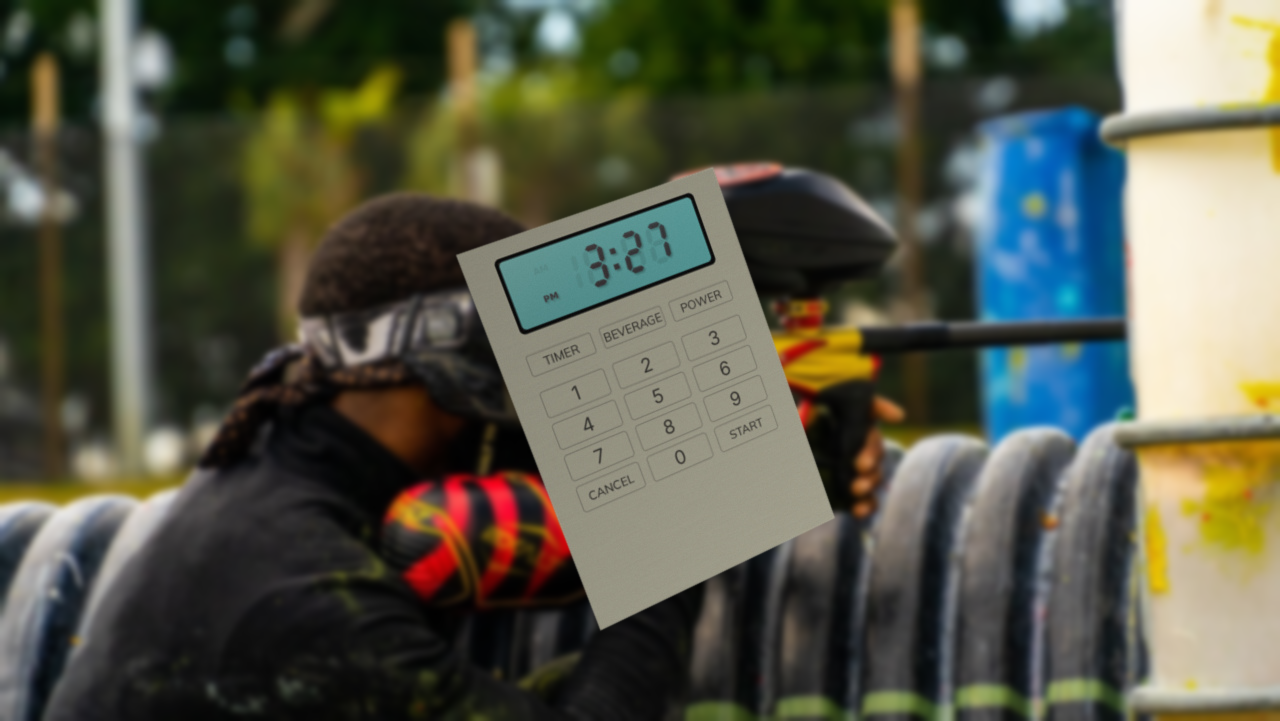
3:27
